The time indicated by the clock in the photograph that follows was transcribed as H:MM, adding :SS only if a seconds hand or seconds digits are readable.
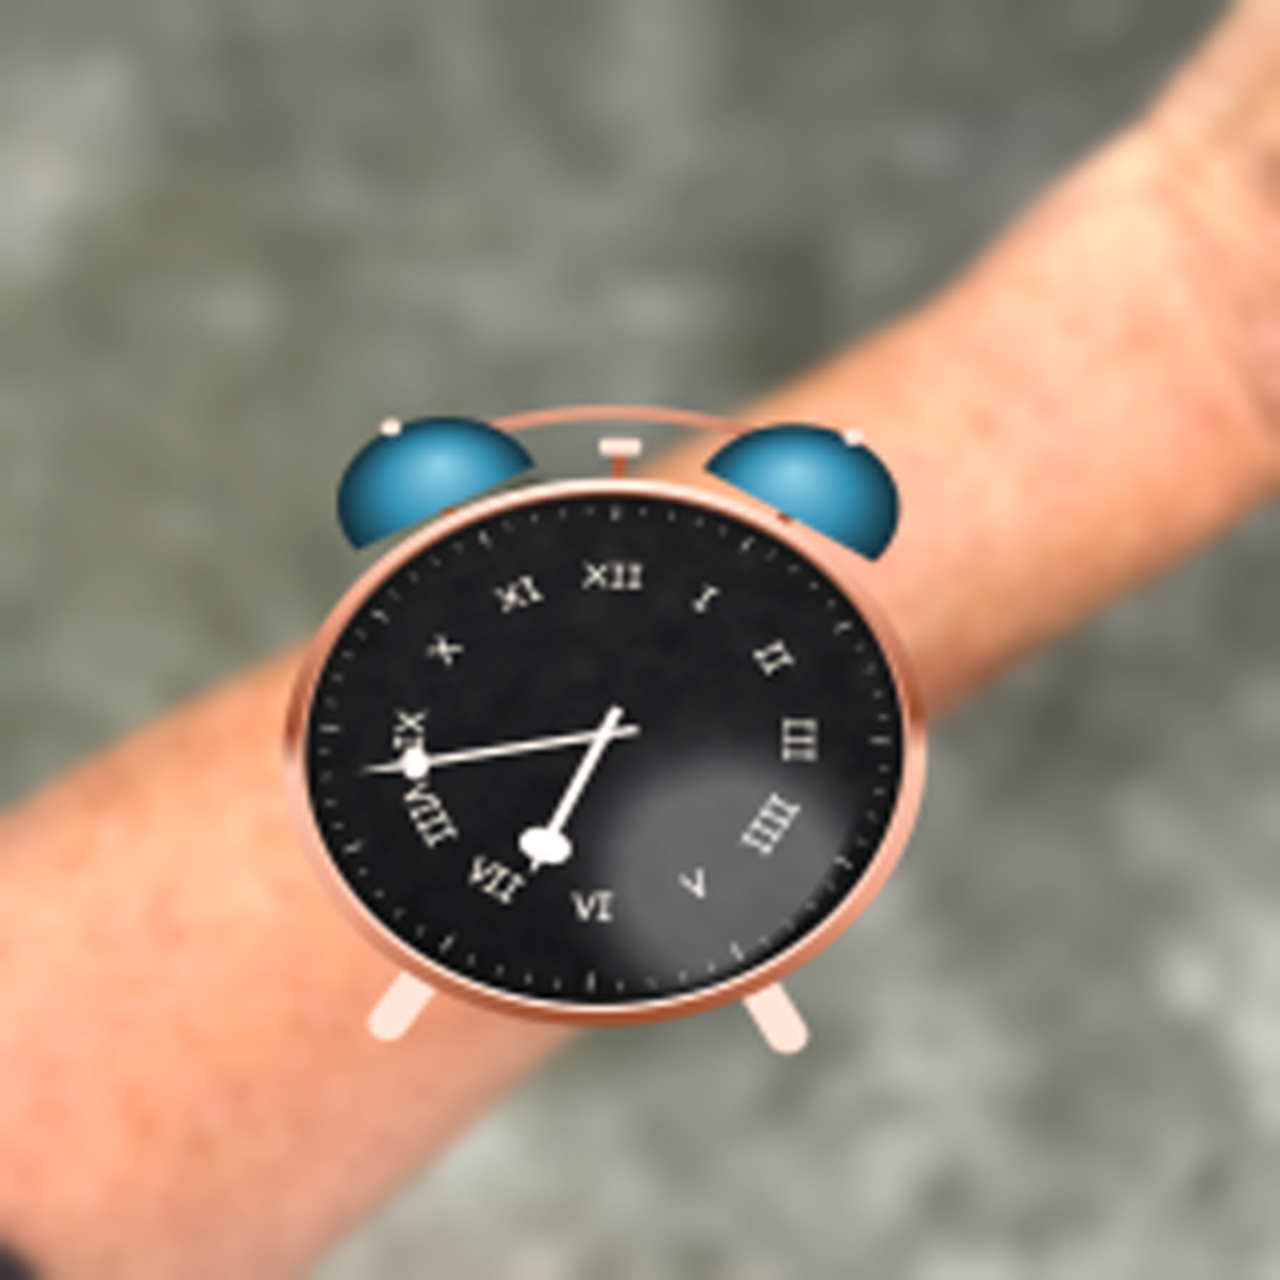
6:43
